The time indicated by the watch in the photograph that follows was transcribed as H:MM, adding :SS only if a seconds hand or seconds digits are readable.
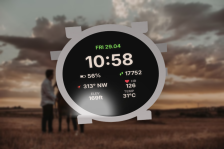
10:58
